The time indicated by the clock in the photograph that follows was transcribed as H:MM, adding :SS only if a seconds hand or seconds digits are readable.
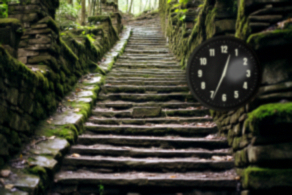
12:34
